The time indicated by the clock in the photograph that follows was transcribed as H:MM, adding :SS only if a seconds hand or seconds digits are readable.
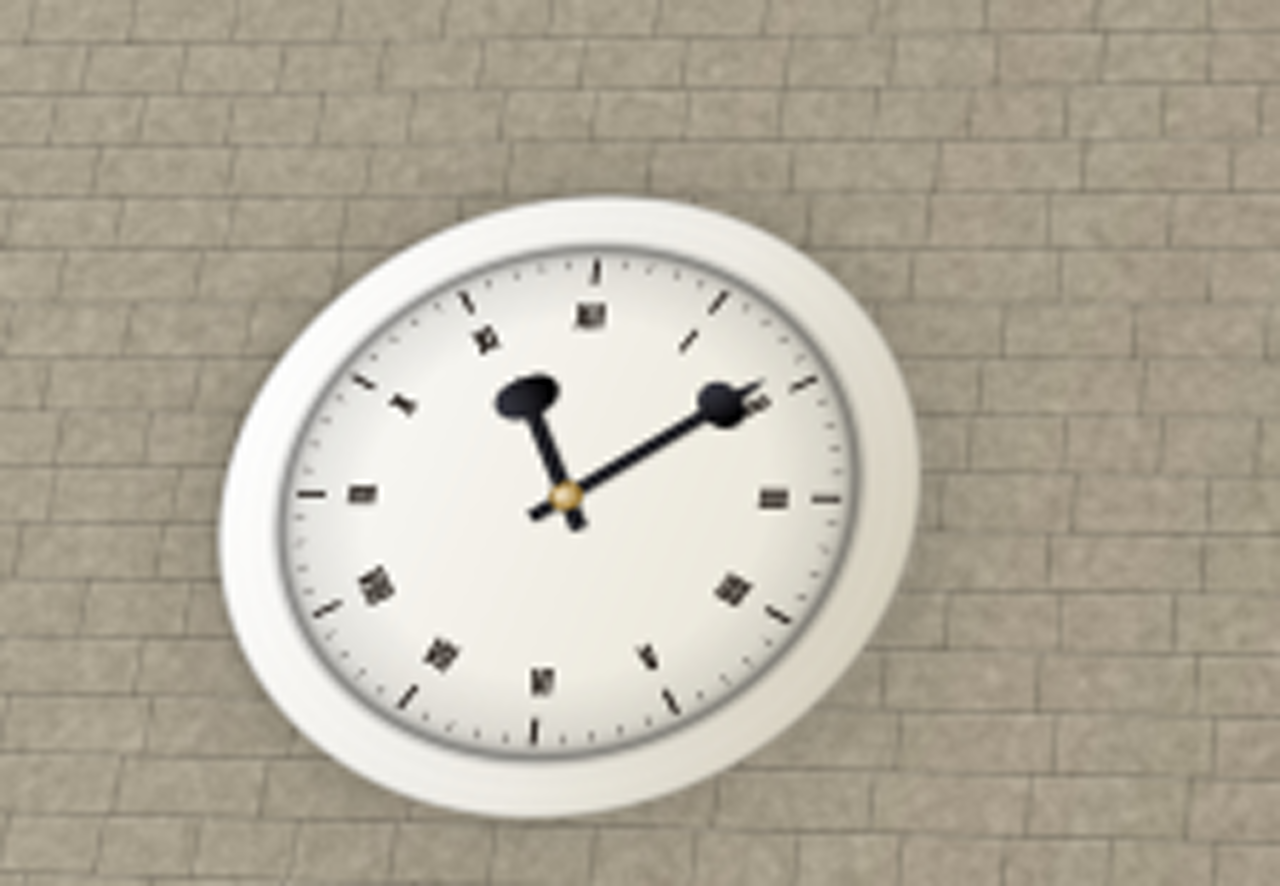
11:09
